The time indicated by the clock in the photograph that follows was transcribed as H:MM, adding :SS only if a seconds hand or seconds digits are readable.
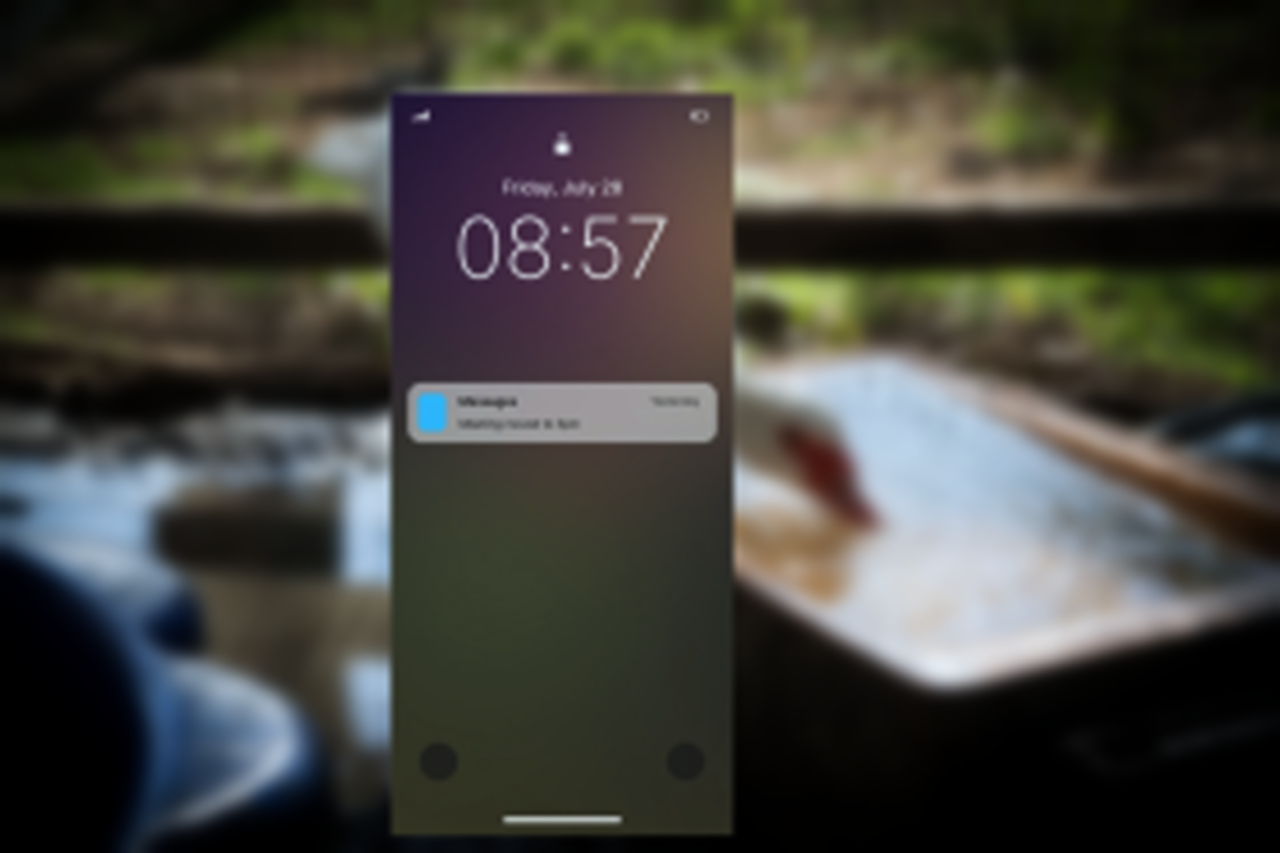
8:57
